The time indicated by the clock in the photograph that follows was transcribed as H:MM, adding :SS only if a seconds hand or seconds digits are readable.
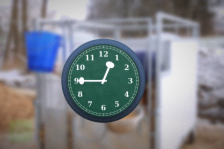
12:45
